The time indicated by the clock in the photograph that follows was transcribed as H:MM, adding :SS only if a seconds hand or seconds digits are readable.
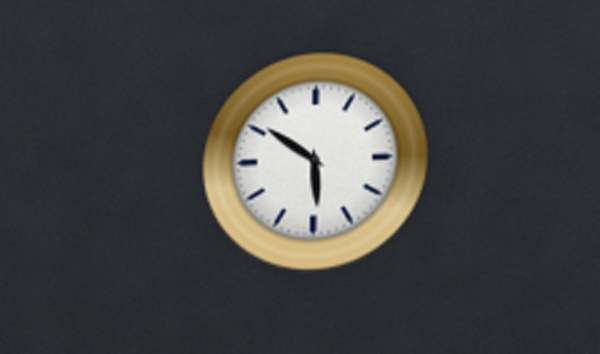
5:51
